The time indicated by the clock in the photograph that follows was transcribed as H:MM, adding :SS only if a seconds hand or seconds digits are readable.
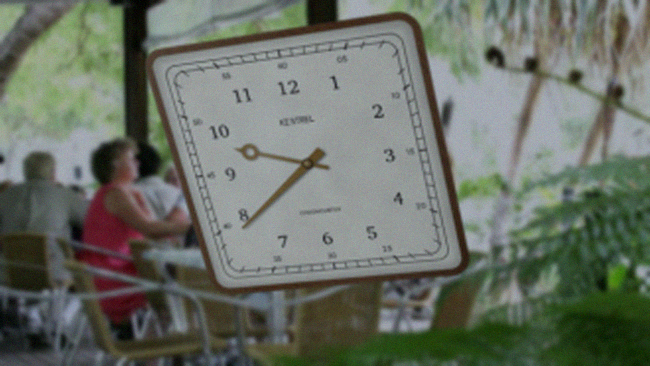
9:39
